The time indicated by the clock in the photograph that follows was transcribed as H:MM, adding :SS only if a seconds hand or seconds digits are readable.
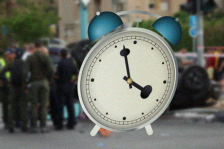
3:57
